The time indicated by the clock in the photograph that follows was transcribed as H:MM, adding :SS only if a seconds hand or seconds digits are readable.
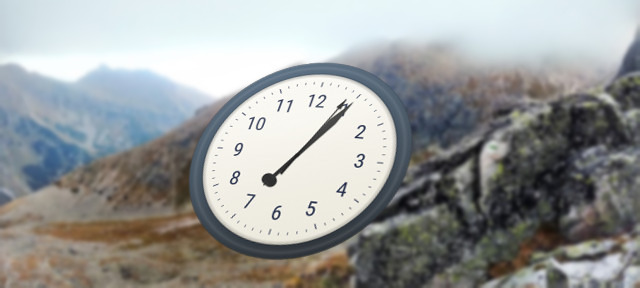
7:05:04
